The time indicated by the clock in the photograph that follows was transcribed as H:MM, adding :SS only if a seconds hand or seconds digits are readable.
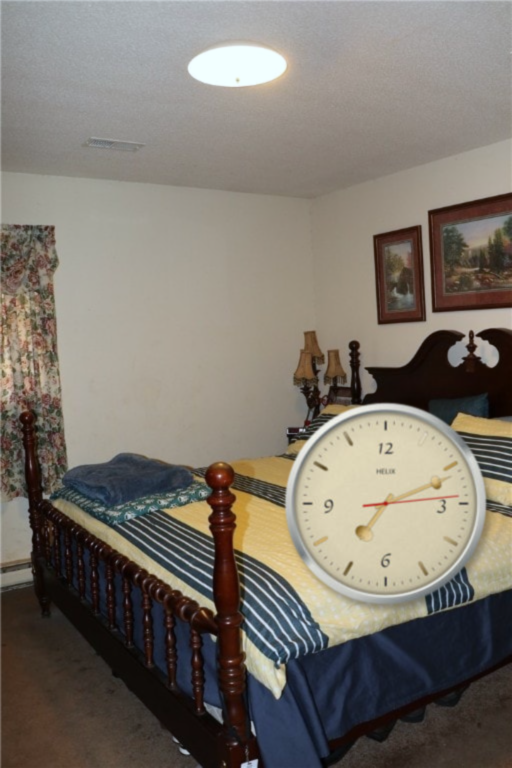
7:11:14
